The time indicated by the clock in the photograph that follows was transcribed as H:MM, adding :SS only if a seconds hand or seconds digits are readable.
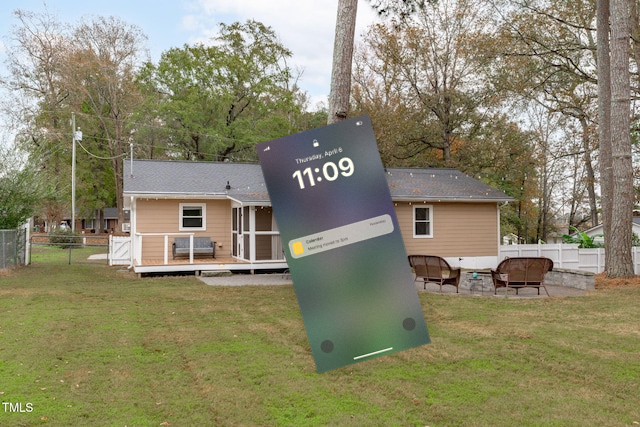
11:09
